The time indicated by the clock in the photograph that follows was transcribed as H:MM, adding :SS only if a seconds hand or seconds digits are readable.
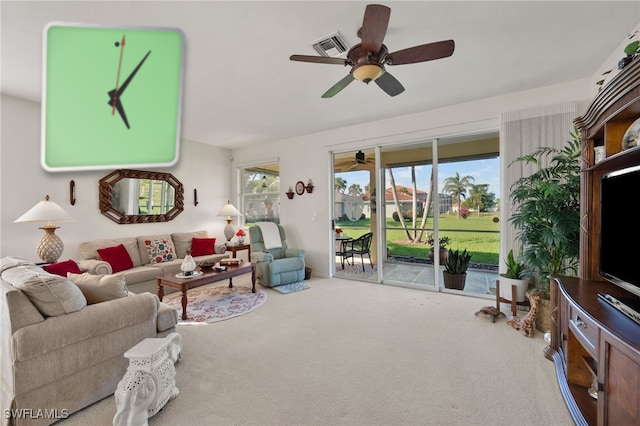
5:06:01
